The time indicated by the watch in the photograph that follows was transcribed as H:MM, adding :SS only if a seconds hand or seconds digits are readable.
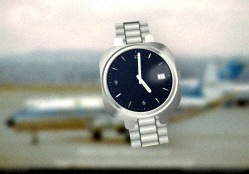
5:01
